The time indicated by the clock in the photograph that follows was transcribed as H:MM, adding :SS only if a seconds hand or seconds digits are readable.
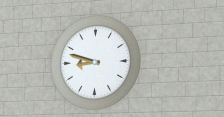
8:48
